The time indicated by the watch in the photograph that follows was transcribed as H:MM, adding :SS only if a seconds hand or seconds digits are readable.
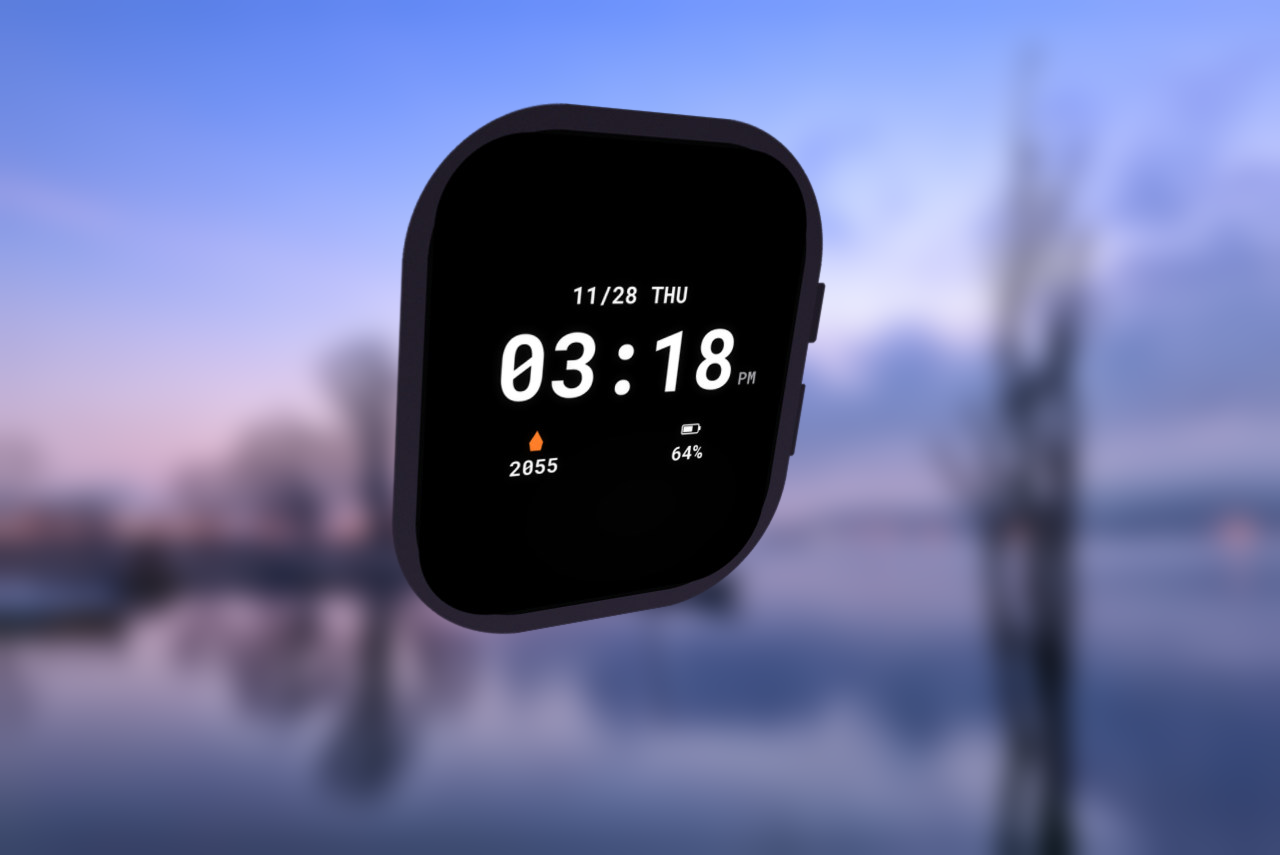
3:18
